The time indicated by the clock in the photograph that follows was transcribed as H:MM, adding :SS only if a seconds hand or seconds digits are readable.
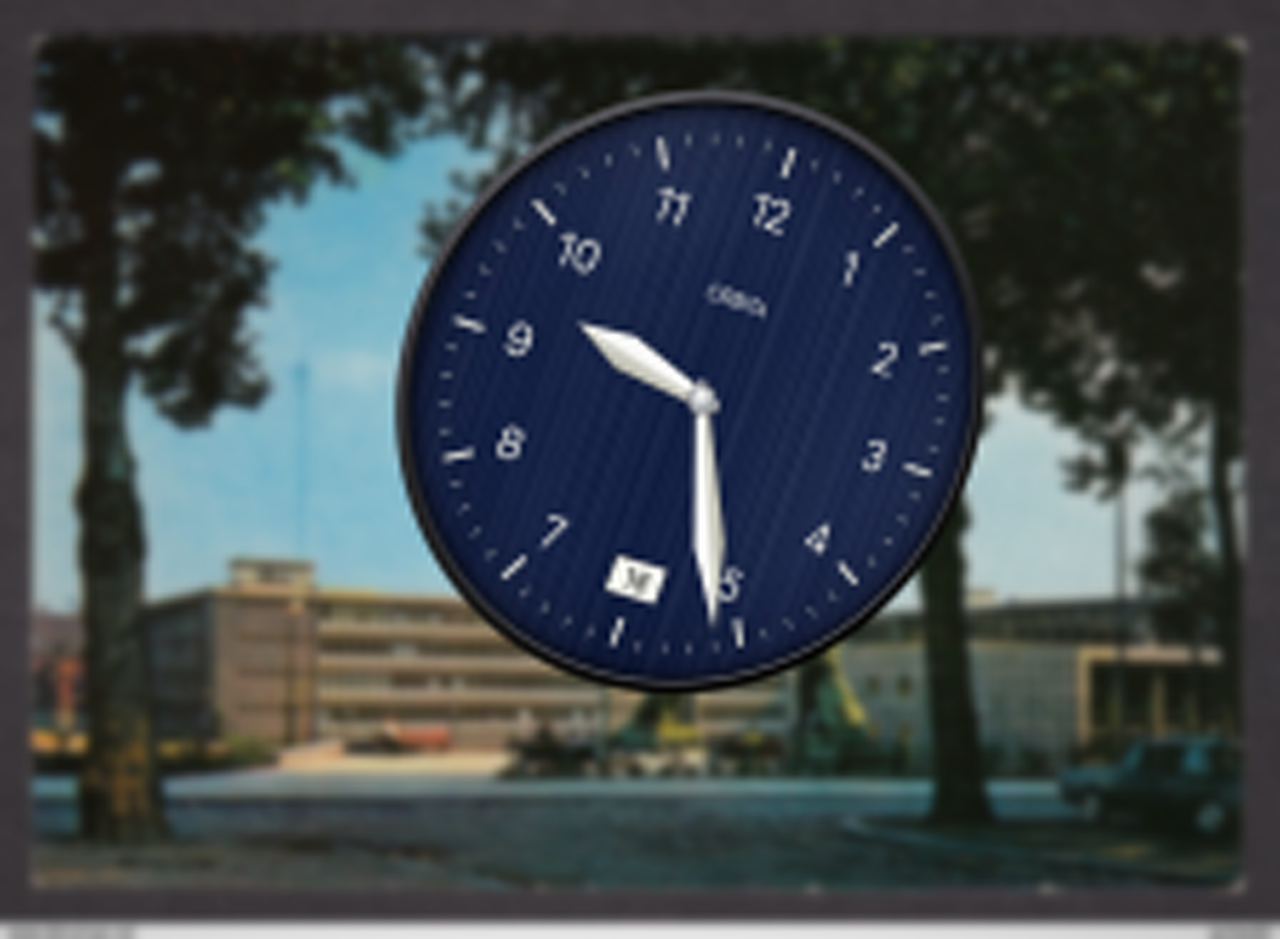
9:26
